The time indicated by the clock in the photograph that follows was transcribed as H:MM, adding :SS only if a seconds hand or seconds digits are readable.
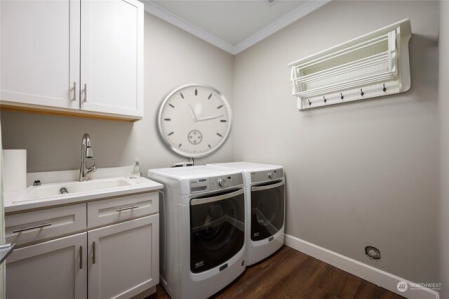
11:13
